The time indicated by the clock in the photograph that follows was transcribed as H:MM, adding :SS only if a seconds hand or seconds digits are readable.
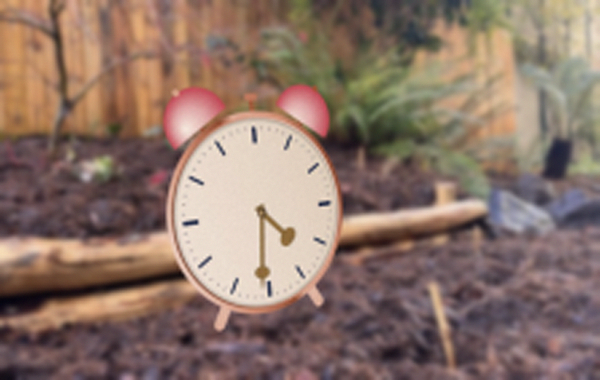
4:31
